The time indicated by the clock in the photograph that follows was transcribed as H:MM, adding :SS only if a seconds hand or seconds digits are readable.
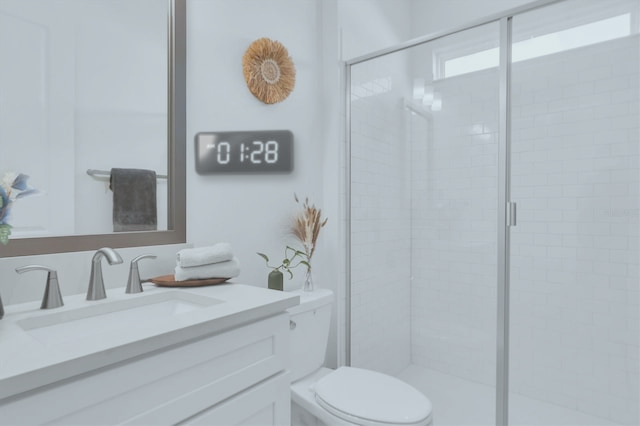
1:28
